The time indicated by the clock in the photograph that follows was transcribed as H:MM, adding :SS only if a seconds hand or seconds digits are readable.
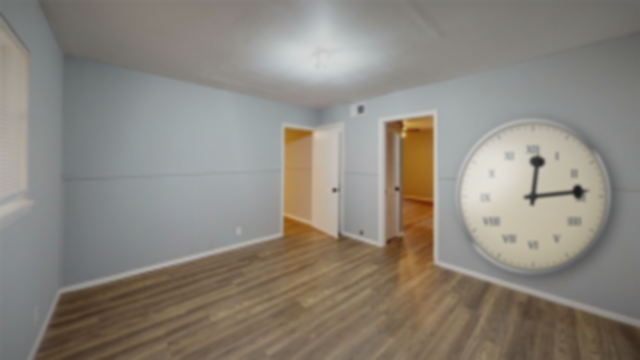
12:14
